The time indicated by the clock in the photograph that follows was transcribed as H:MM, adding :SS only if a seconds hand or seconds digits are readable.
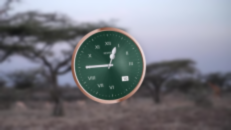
12:45
